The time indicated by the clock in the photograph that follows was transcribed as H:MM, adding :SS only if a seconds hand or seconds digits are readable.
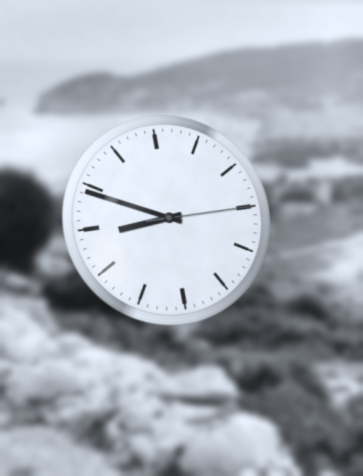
8:49:15
